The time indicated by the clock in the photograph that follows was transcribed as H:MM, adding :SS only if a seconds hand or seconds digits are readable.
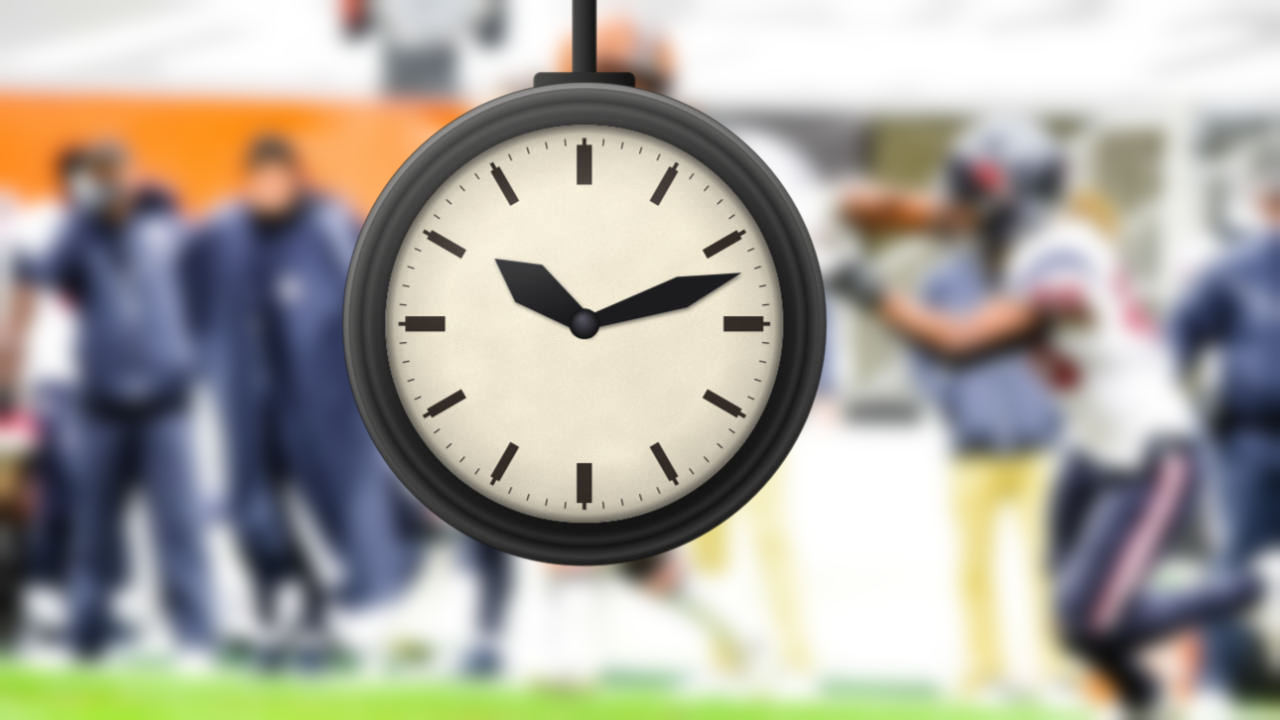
10:12
